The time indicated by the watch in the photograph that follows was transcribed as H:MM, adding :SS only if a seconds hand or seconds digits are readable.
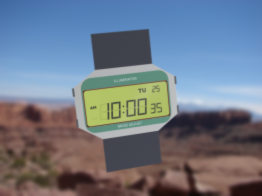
10:00:35
